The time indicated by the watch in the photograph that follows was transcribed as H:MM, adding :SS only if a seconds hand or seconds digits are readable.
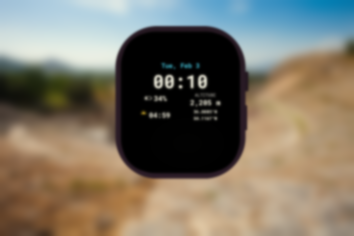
0:10
